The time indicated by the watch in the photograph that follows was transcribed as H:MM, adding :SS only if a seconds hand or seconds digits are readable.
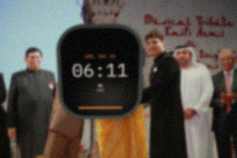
6:11
